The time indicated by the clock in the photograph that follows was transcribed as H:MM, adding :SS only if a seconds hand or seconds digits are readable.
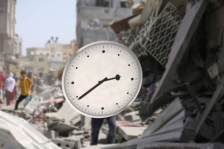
2:39
